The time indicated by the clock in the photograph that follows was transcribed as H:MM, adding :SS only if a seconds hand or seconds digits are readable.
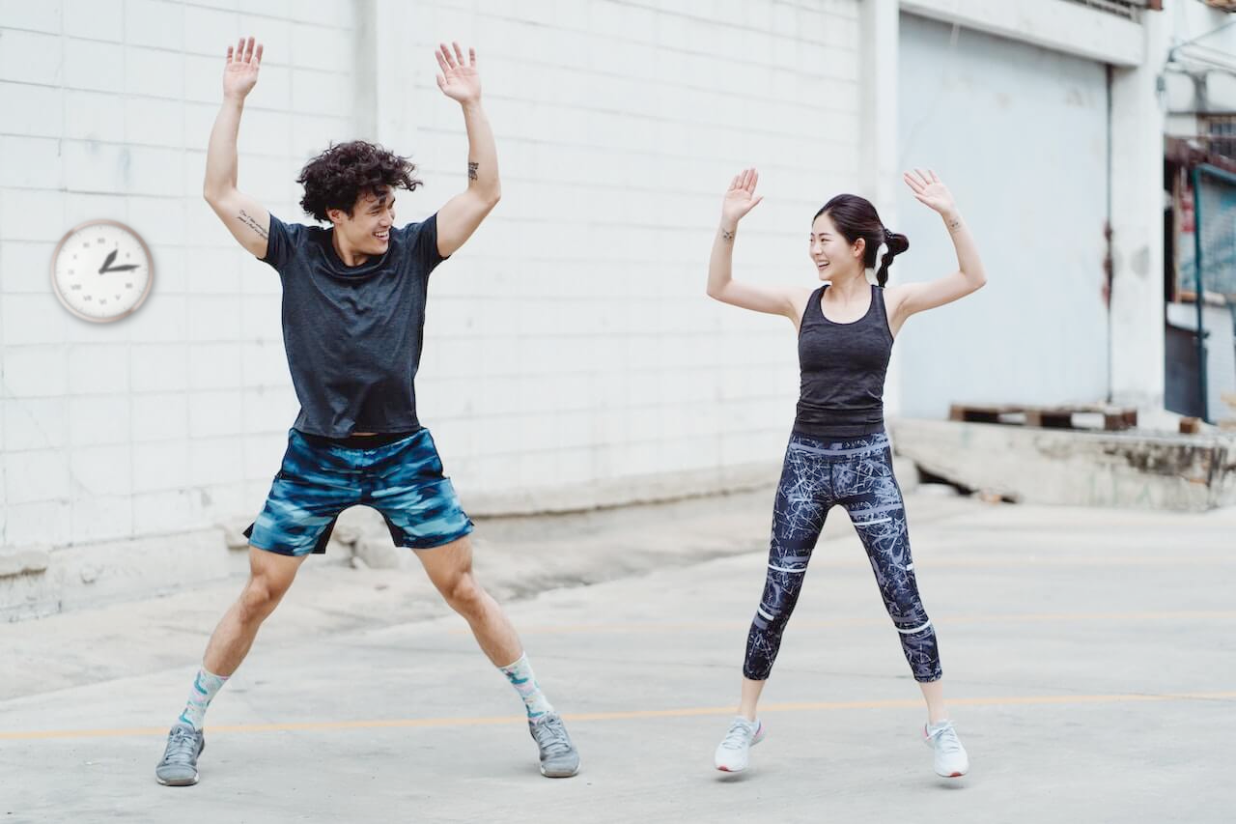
1:14
